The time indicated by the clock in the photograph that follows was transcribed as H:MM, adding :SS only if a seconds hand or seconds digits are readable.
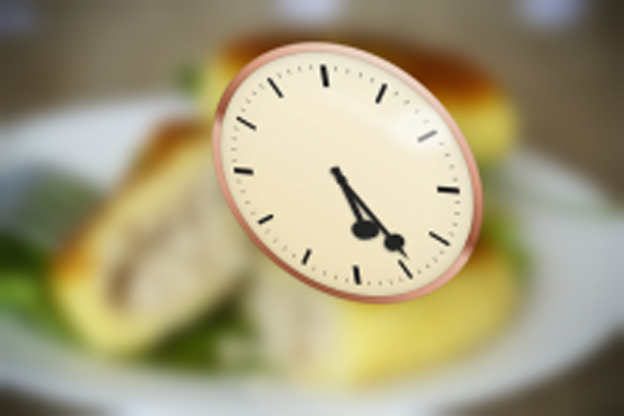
5:24
